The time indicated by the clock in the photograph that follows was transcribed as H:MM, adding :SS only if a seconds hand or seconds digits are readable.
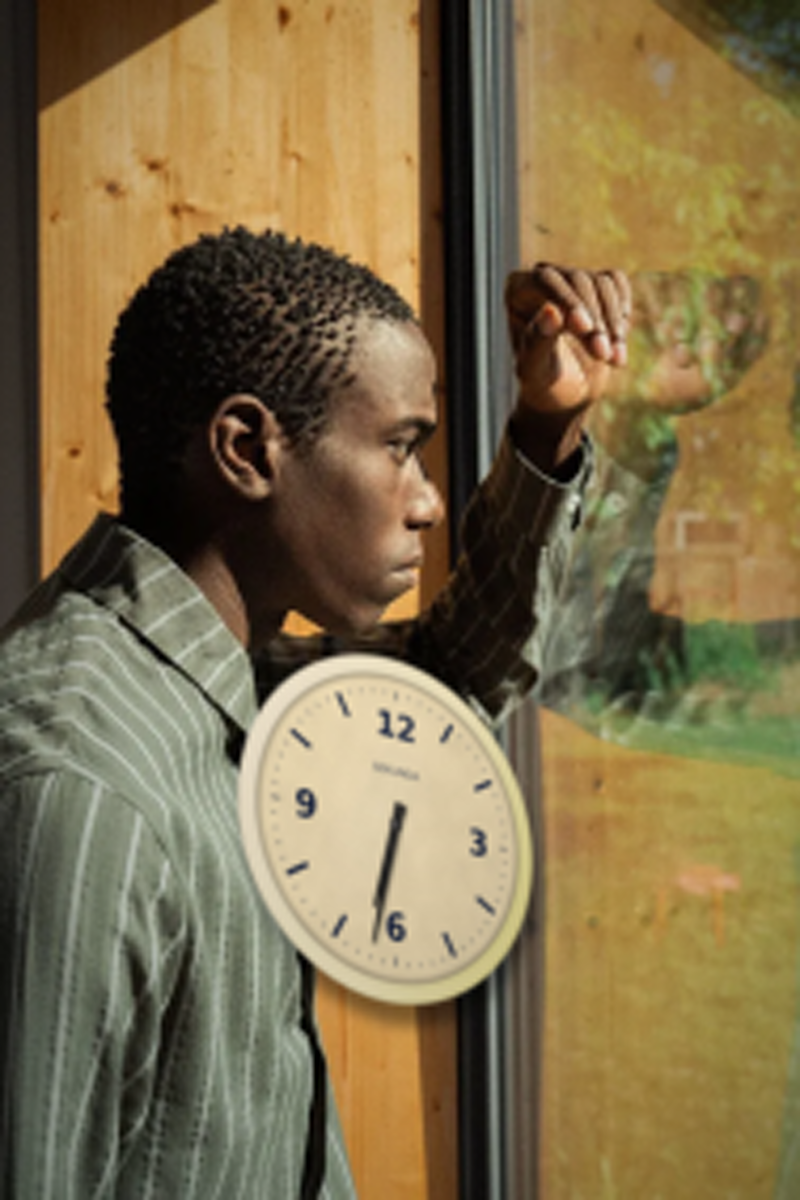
6:32
